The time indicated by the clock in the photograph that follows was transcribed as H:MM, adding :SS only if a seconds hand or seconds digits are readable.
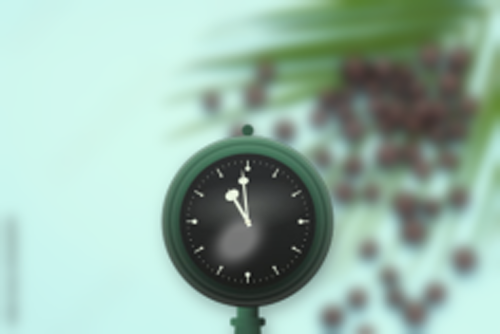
10:59
